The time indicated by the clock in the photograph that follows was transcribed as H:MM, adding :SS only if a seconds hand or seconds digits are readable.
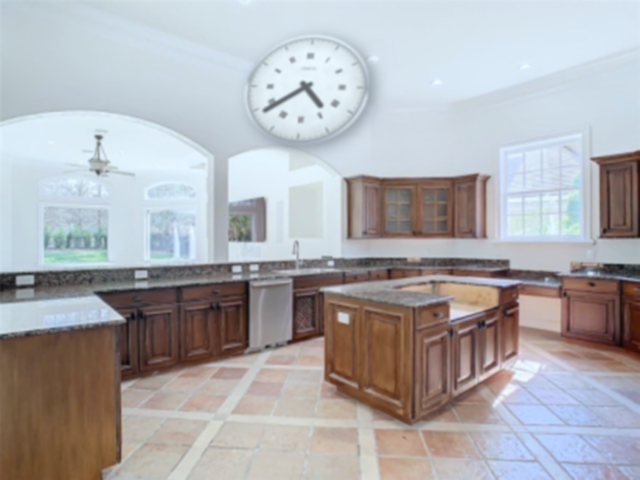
4:39
